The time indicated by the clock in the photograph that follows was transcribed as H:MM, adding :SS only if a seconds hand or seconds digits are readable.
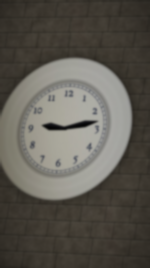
9:13
